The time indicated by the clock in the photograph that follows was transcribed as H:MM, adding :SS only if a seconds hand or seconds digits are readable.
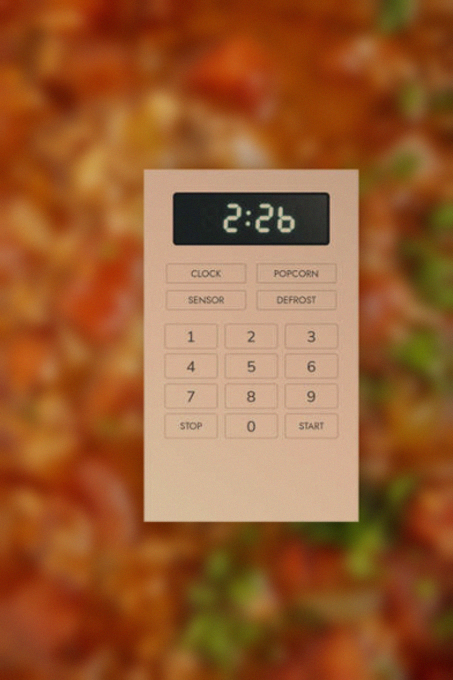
2:26
